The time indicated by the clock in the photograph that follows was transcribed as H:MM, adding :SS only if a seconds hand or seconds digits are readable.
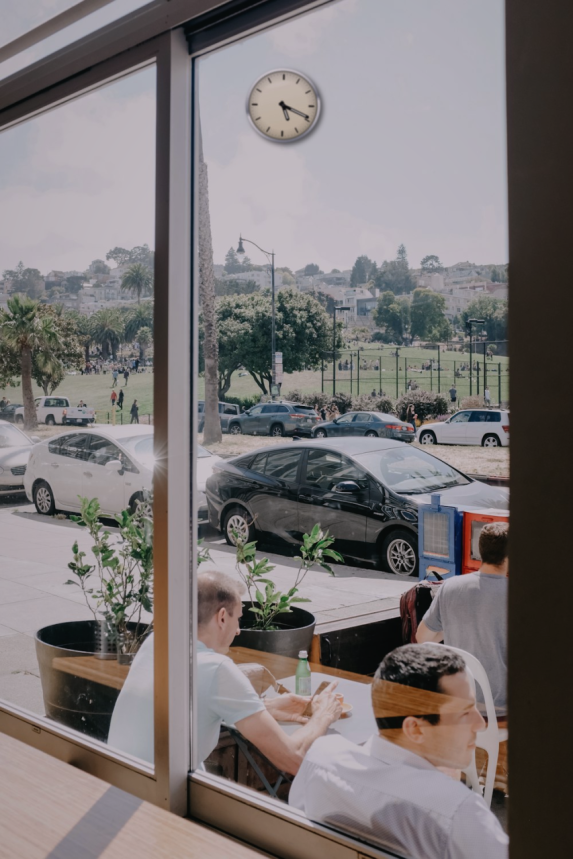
5:19
